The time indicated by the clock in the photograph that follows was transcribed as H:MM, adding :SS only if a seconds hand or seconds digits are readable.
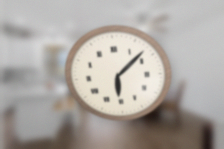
6:08
